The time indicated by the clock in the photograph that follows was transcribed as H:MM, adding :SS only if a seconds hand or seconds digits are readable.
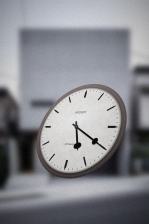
5:20
